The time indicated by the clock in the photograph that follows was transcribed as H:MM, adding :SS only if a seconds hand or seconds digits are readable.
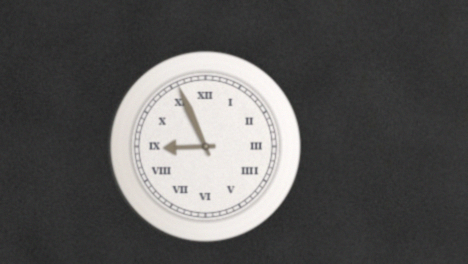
8:56
